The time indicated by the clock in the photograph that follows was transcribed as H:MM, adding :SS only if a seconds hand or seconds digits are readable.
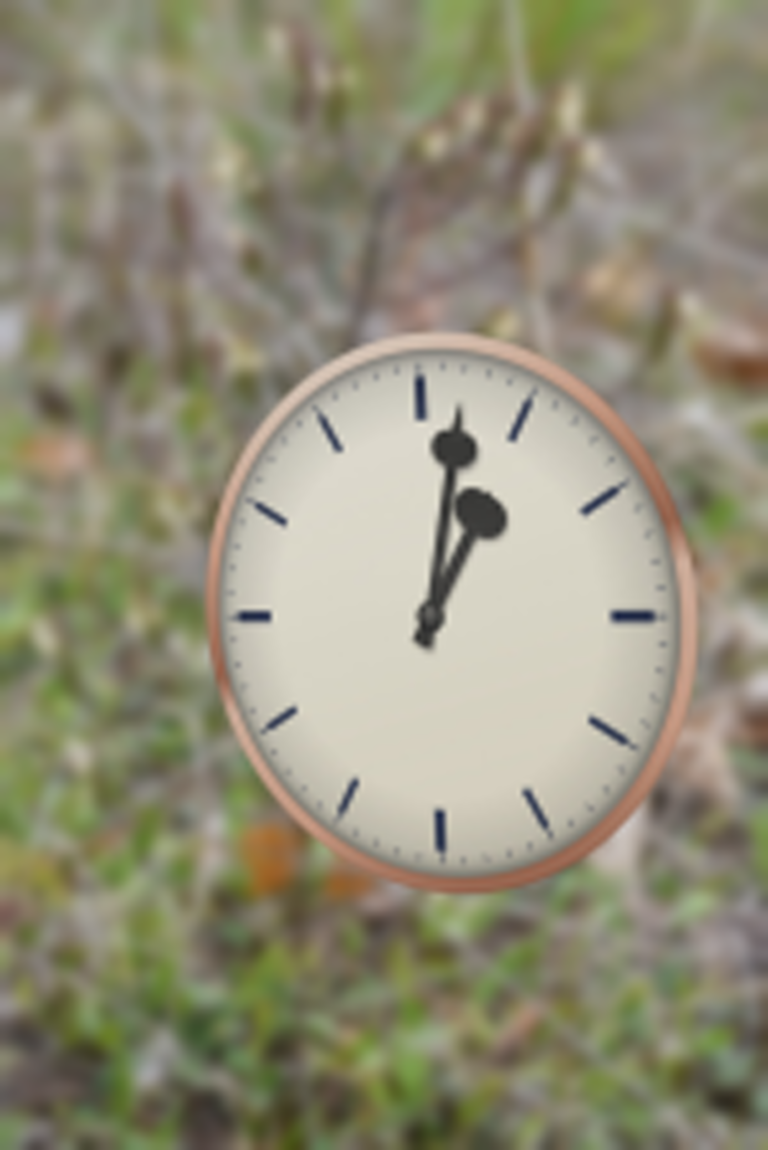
1:02
